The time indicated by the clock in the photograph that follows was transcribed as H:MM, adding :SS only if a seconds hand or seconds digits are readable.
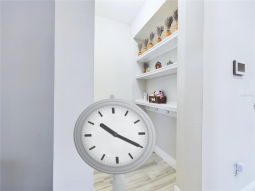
10:20
